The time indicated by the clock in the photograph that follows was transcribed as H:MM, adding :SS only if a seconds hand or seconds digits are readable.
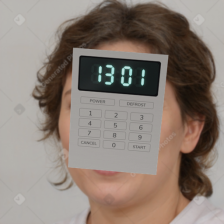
13:01
